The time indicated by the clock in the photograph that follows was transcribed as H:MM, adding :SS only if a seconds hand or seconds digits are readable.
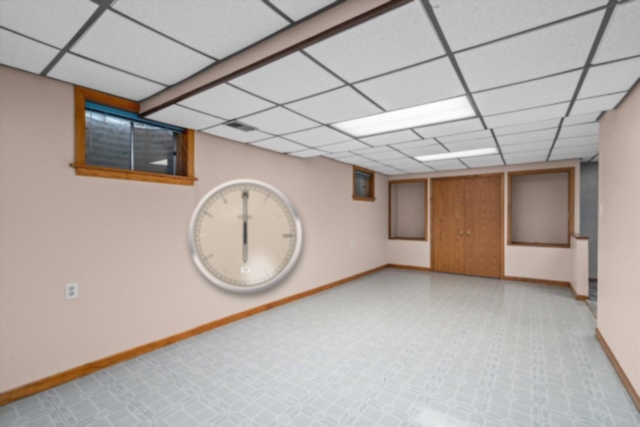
6:00
